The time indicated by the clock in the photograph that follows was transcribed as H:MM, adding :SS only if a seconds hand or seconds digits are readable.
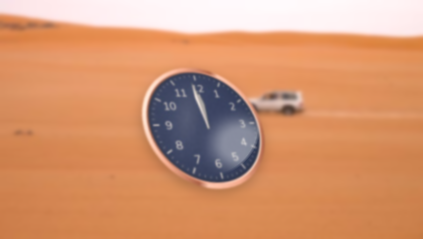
11:59
